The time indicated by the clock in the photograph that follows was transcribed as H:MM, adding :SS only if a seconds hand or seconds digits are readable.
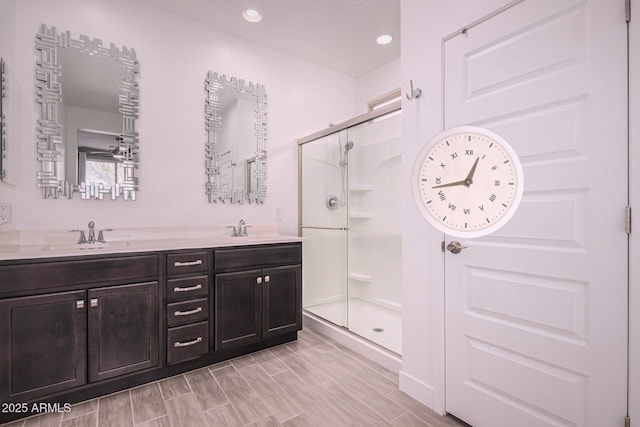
12:43
